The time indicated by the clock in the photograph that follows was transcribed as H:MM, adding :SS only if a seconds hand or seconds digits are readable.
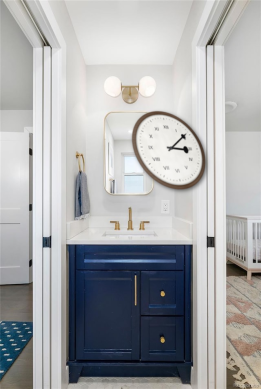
3:09
